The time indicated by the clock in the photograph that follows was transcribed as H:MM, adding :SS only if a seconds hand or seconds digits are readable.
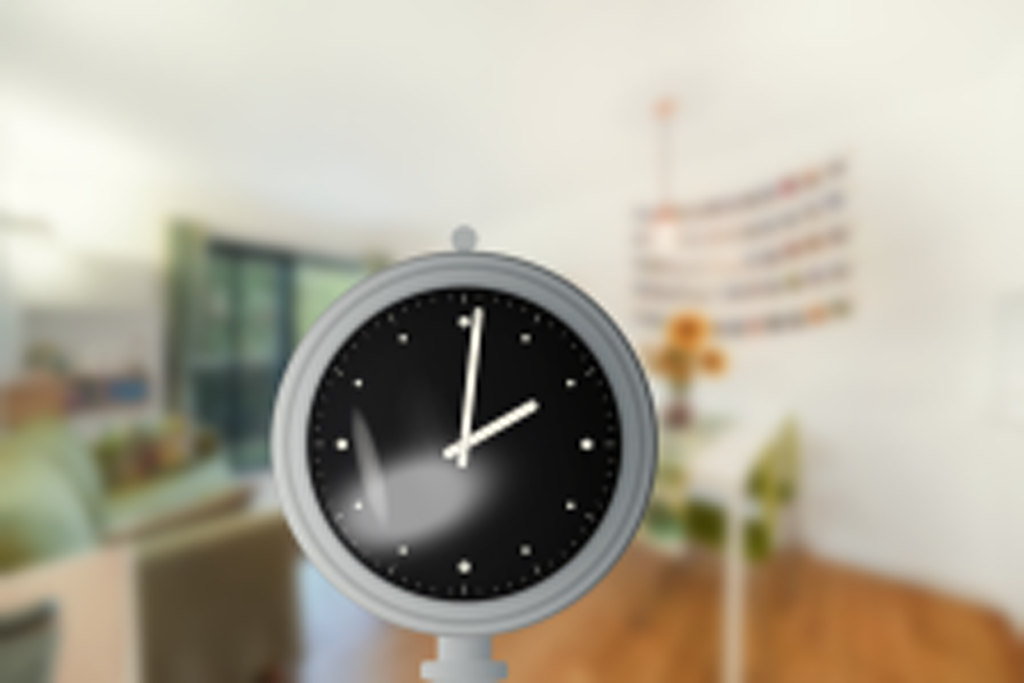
2:01
